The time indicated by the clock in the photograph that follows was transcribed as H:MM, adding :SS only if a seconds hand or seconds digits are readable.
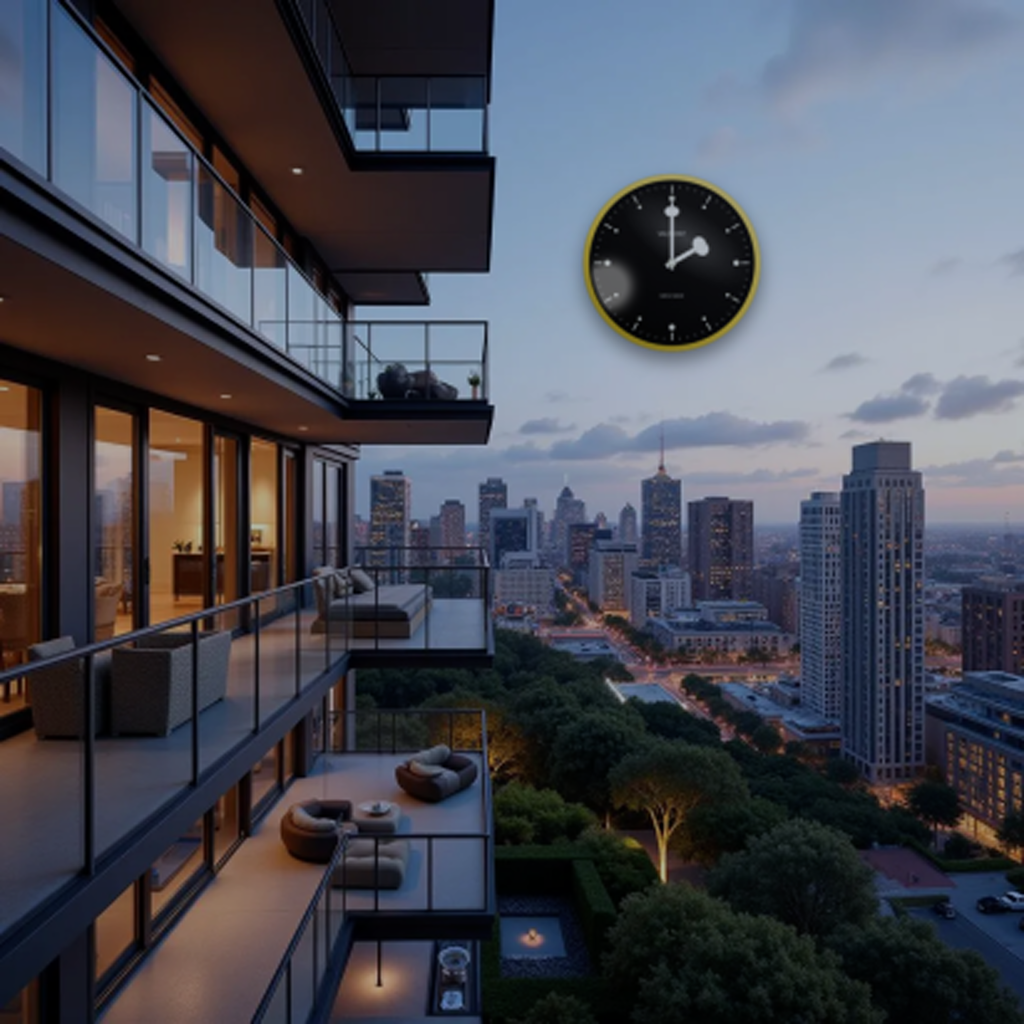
2:00
